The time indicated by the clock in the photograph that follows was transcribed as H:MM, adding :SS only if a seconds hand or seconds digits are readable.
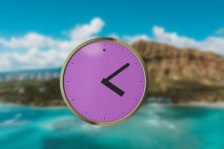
4:09
